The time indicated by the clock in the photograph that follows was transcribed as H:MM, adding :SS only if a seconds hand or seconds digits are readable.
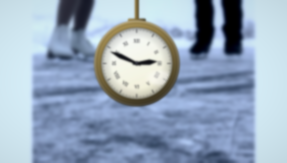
2:49
